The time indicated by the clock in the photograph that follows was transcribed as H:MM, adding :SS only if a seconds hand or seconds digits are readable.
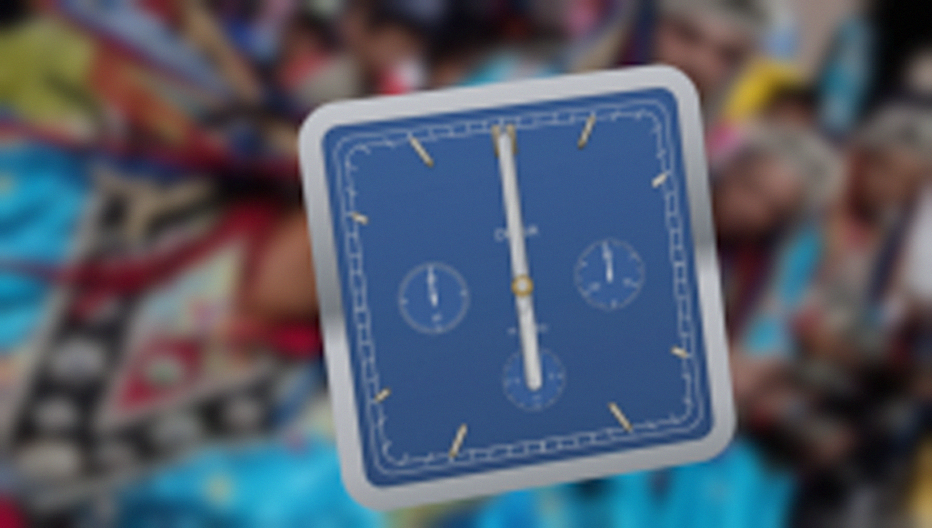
6:00
